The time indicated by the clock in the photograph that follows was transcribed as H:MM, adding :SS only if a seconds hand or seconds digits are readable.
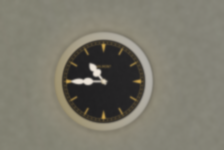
10:45
